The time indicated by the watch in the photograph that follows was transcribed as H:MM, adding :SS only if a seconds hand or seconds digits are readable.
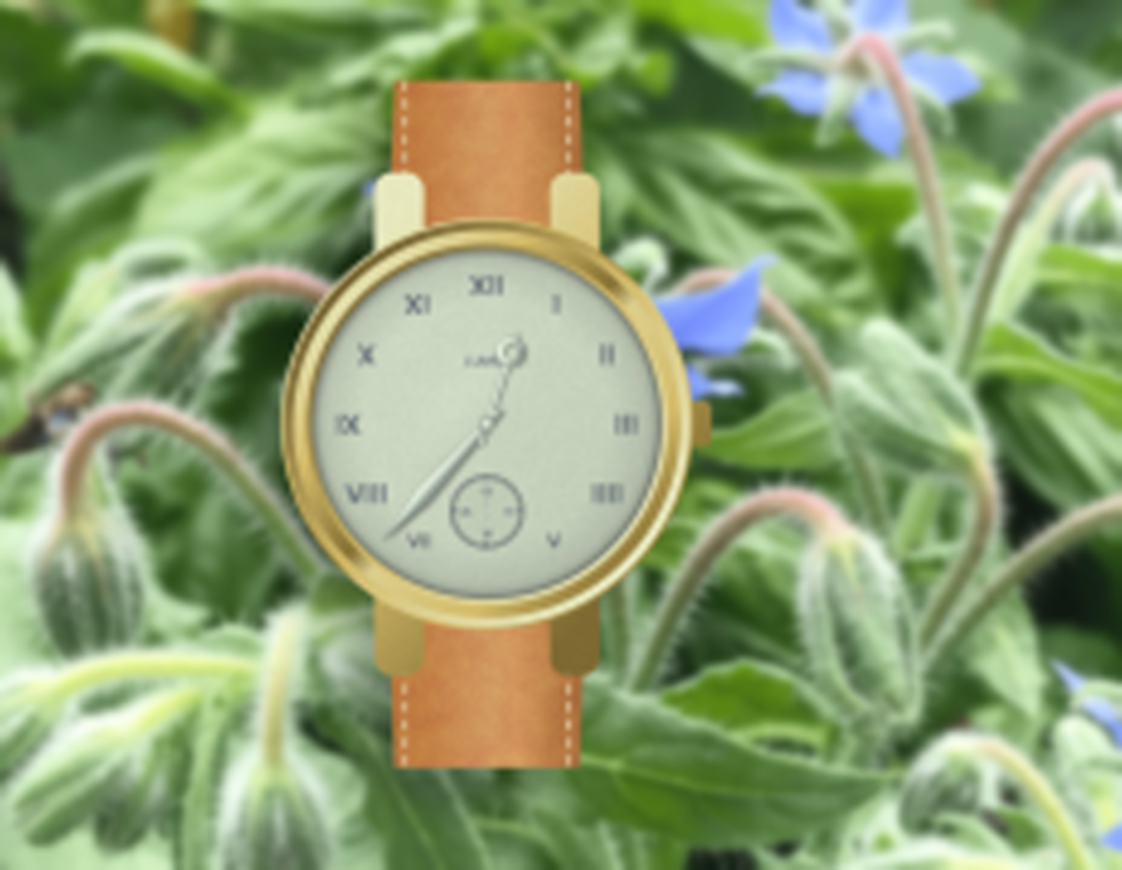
12:37
